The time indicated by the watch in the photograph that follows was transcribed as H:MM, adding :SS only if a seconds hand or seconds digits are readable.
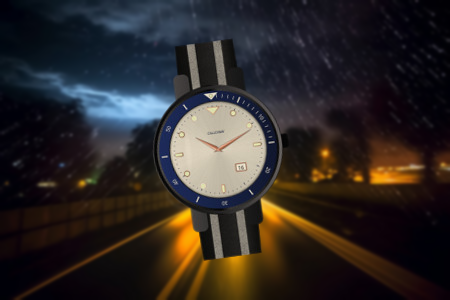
10:11
